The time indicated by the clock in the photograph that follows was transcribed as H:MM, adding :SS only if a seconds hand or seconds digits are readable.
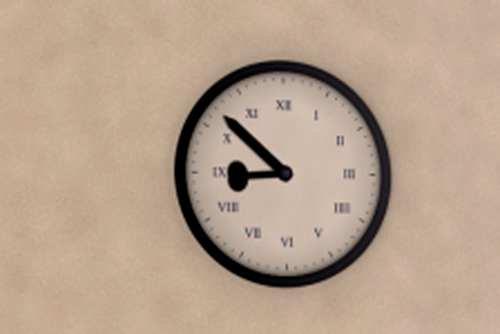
8:52
